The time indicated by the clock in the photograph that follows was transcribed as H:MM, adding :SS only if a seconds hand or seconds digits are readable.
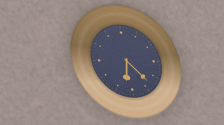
6:23
